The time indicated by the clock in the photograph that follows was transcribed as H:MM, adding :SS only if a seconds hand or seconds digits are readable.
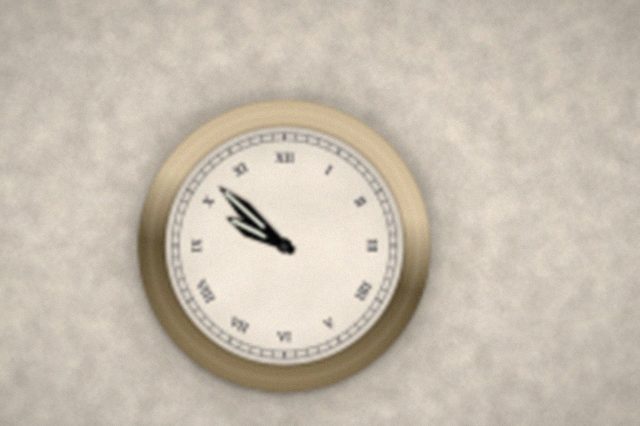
9:52
